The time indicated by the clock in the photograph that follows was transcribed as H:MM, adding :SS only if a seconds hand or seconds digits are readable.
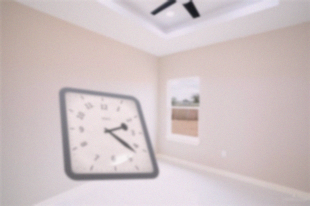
2:22
